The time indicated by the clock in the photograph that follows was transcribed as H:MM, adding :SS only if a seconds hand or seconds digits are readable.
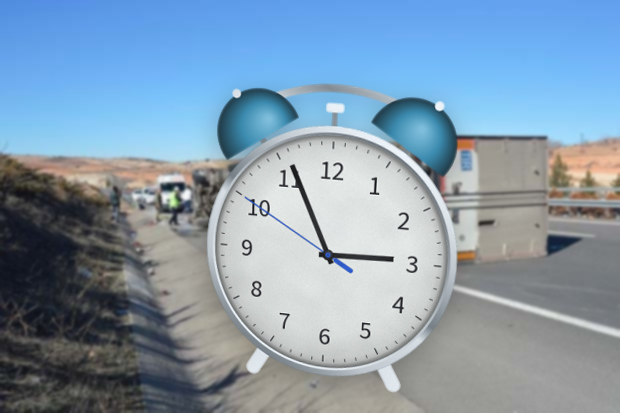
2:55:50
